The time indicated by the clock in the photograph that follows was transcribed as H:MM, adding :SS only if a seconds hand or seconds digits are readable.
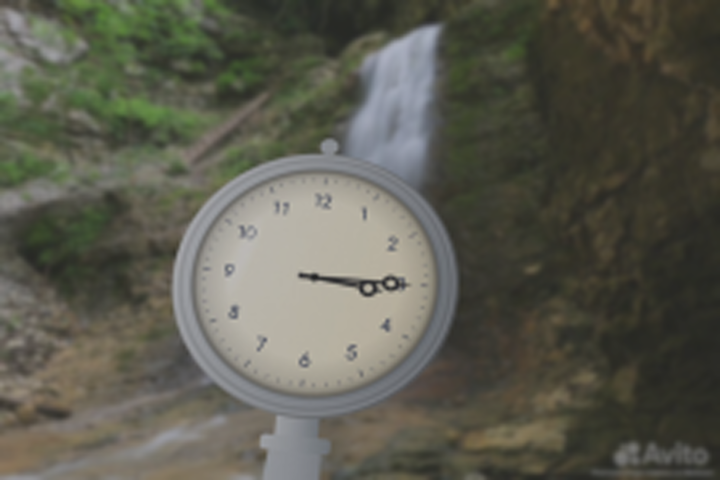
3:15
